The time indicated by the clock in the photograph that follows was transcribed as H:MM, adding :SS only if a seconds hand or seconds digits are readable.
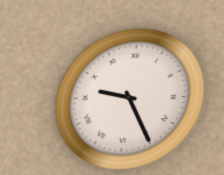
9:25
